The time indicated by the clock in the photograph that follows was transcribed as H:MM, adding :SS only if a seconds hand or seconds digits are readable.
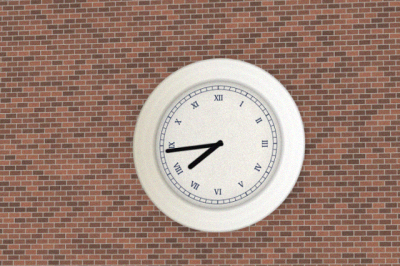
7:44
